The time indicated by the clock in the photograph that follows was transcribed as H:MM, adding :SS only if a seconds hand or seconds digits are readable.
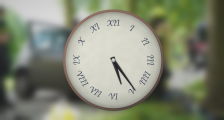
5:24
